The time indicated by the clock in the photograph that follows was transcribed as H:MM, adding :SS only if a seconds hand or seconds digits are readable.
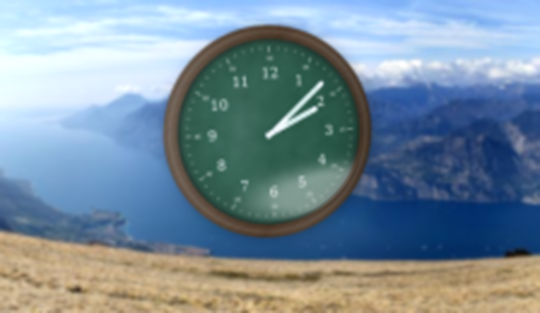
2:08
